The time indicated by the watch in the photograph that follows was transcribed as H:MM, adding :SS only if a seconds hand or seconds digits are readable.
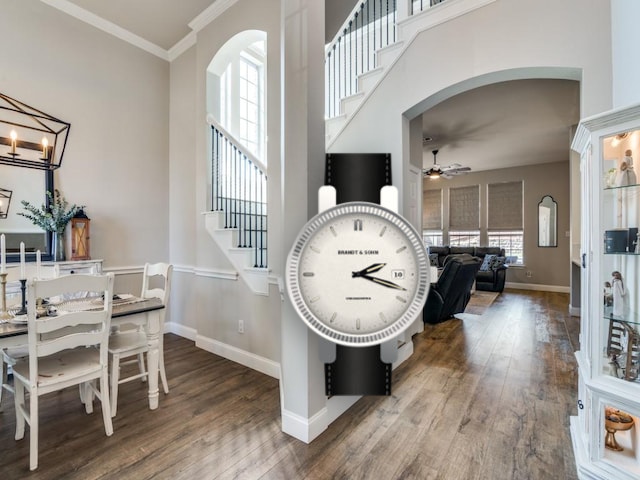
2:18
